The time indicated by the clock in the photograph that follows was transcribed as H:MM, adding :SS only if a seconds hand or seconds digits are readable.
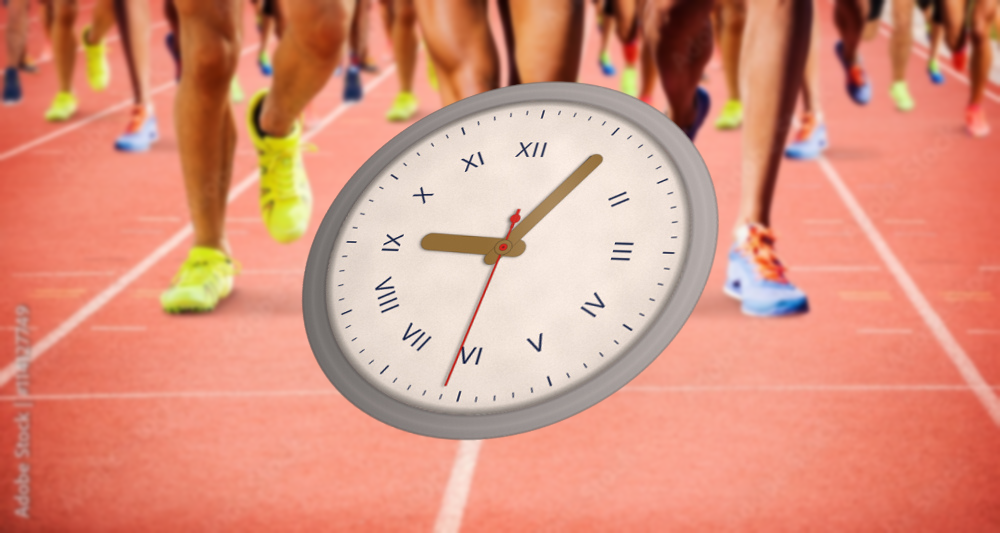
9:05:31
